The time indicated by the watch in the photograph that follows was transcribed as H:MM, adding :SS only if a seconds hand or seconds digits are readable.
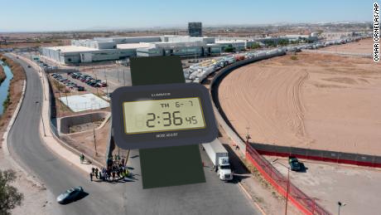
2:36:45
